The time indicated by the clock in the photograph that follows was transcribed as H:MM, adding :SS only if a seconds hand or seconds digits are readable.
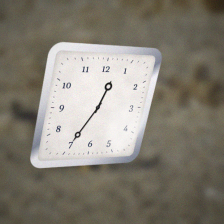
12:35
